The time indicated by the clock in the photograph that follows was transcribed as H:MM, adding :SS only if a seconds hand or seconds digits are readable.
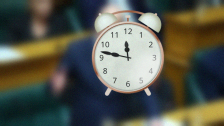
11:47
